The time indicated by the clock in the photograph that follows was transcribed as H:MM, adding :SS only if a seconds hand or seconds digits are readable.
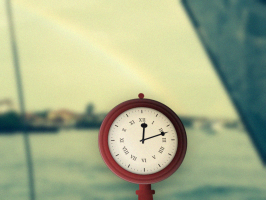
12:12
